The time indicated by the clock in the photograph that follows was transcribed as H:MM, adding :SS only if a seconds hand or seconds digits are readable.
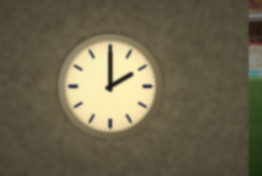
2:00
